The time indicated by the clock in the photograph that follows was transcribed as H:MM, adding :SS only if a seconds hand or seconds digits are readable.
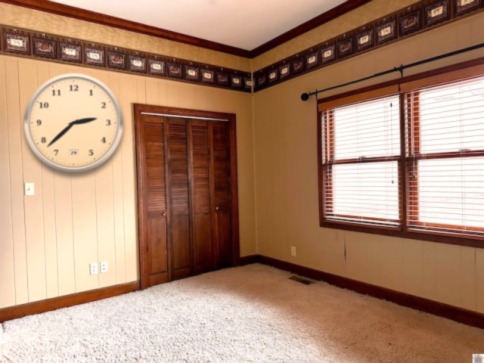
2:38
